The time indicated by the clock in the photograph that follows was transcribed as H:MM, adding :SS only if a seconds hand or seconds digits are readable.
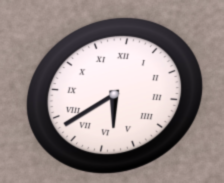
5:38
